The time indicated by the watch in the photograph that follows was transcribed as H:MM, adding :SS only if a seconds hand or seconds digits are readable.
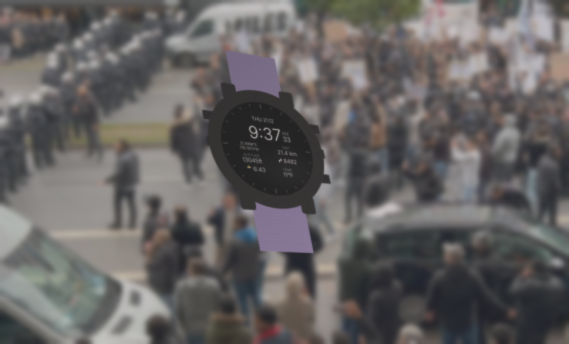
9:37
